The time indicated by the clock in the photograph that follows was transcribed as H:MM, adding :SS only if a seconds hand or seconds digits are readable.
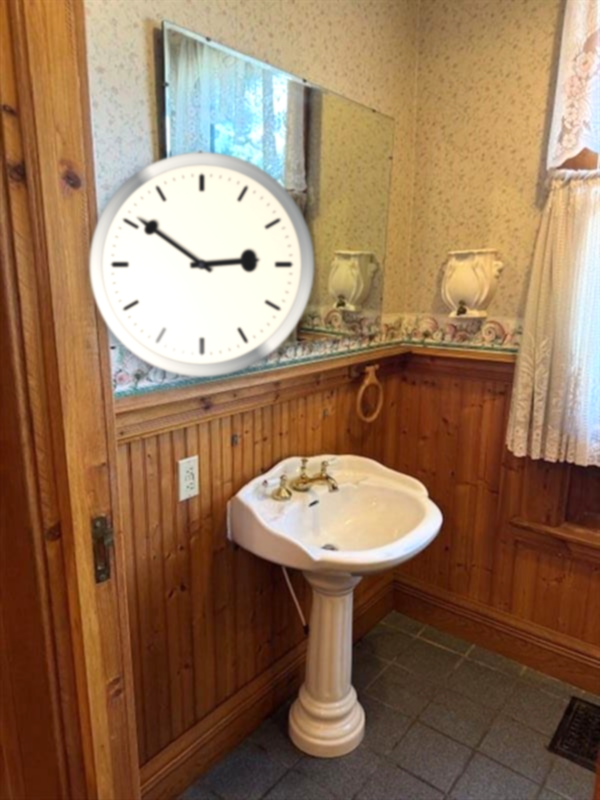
2:51
